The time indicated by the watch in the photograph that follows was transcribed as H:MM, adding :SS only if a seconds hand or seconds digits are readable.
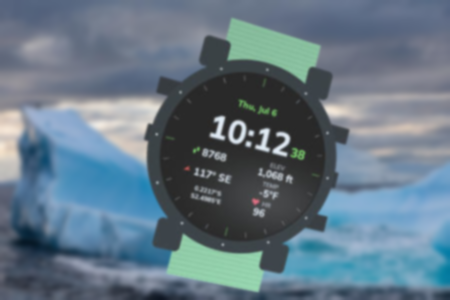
10:12:38
